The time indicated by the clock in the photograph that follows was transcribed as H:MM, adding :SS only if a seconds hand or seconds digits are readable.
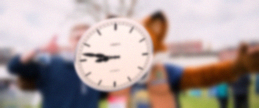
8:47
